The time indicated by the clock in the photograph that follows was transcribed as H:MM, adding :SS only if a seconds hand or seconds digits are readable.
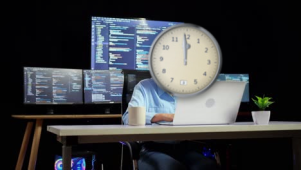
11:59
